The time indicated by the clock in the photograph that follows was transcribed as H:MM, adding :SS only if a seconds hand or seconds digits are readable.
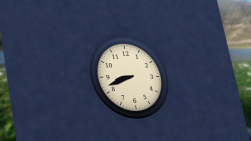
8:42
